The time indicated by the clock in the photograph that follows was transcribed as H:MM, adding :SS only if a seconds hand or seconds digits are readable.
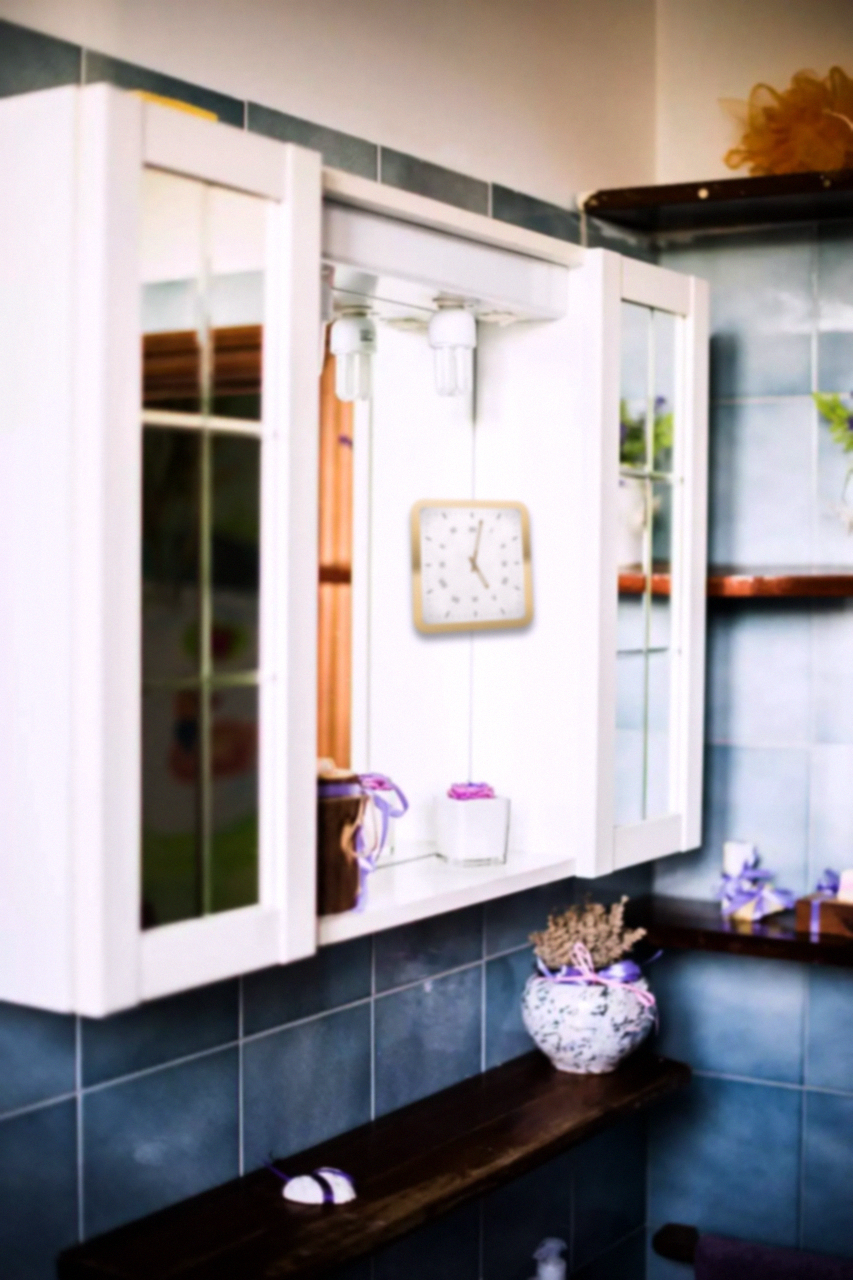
5:02
